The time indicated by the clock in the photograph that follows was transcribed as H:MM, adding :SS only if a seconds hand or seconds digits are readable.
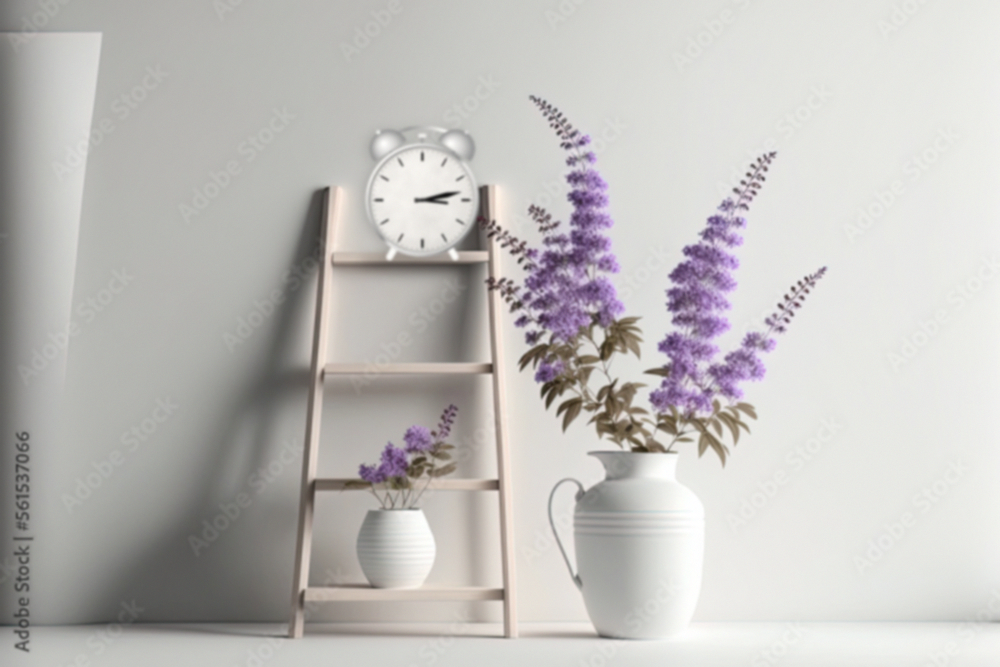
3:13
